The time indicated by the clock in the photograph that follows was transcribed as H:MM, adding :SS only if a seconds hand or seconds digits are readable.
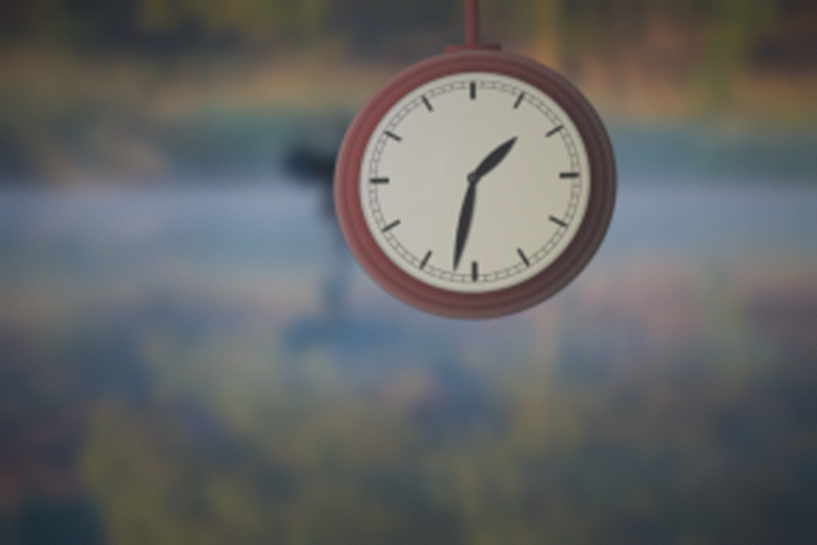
1:32
